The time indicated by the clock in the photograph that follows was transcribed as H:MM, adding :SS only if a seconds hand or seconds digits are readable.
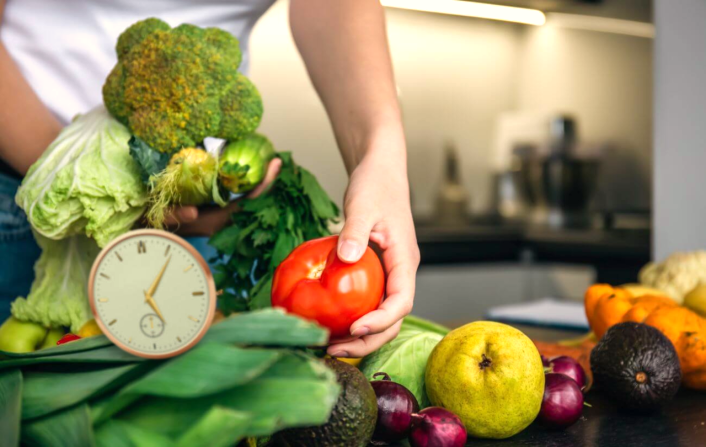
5:06
